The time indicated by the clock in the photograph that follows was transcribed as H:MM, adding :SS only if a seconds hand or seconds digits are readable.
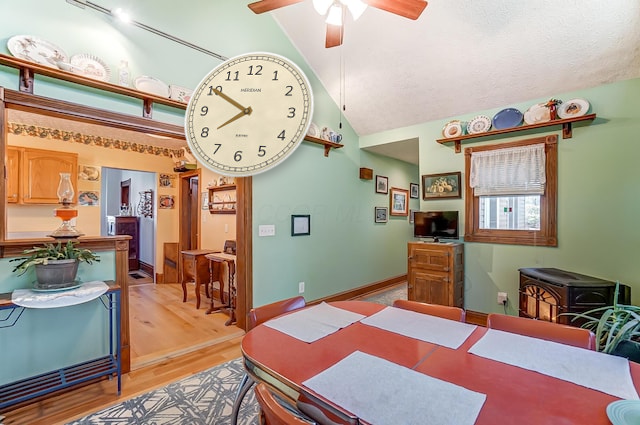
7:50
